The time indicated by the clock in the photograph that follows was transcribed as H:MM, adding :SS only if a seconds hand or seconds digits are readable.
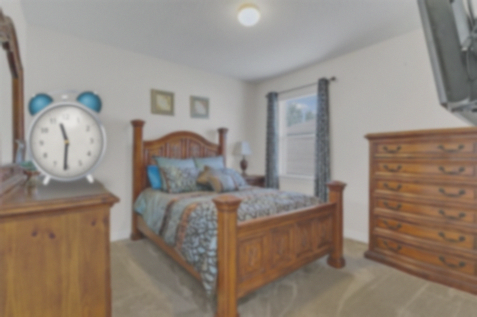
11:31
